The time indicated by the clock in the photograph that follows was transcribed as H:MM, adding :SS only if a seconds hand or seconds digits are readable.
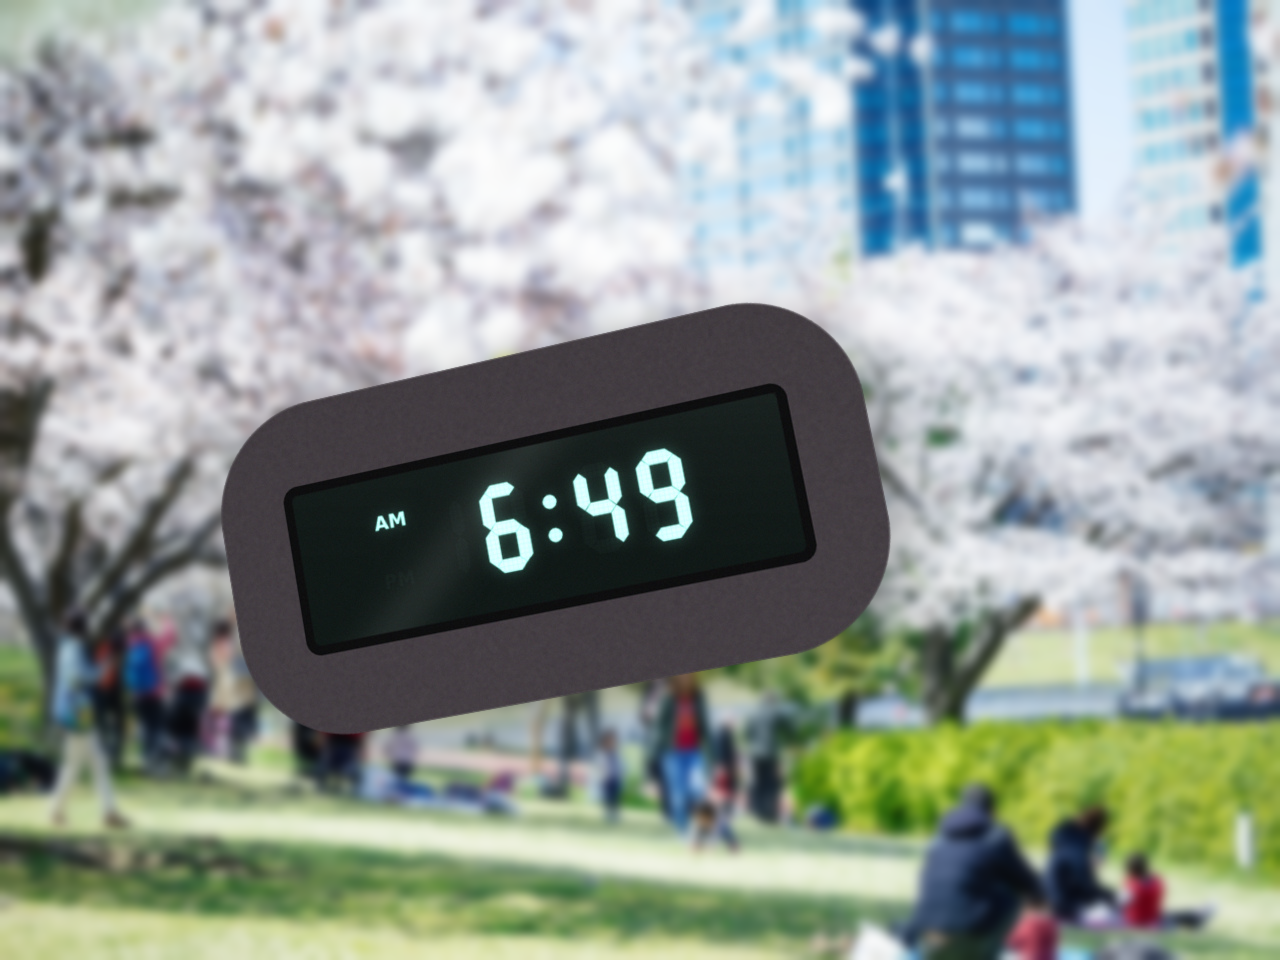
6:49
